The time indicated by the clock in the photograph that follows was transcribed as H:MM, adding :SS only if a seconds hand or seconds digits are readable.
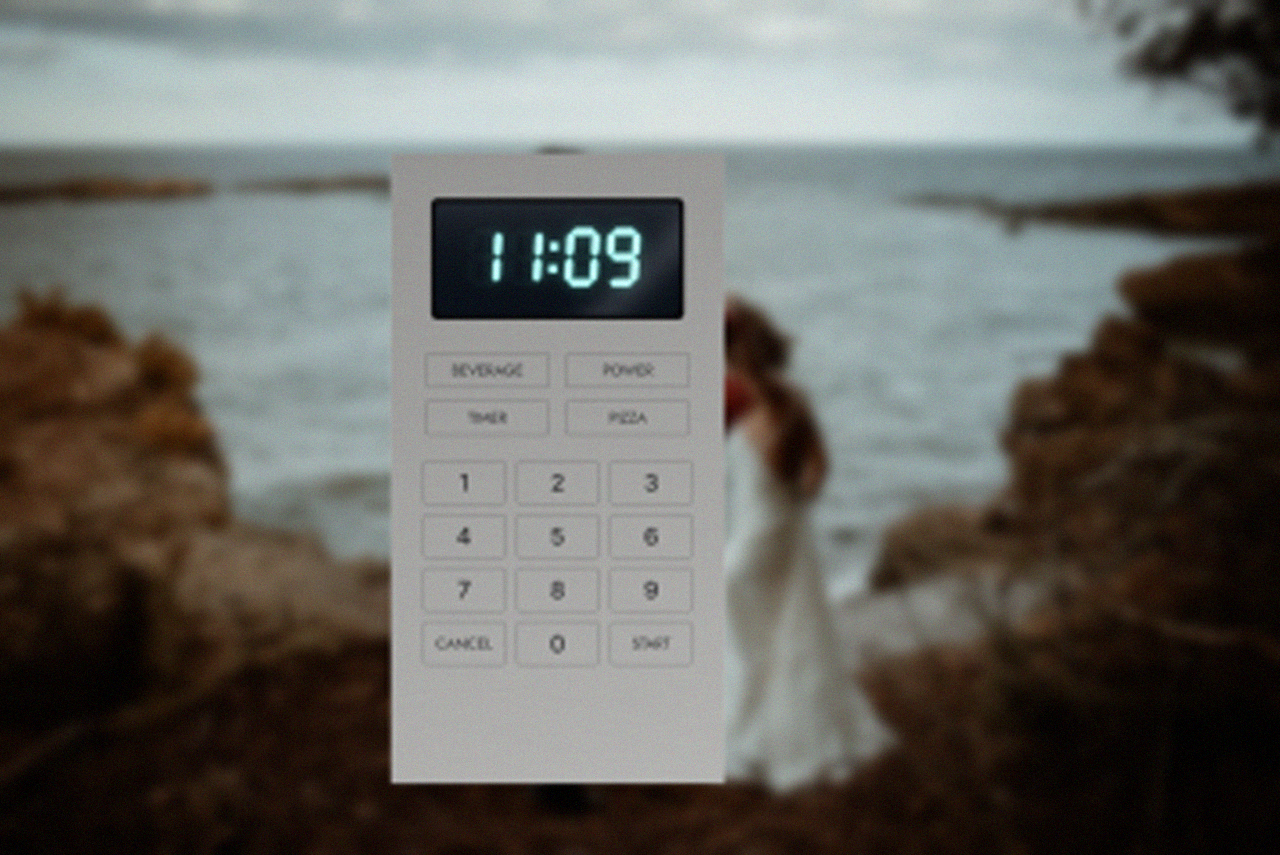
11:09
